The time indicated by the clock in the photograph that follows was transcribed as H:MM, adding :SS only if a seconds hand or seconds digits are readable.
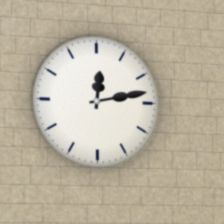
12:13
